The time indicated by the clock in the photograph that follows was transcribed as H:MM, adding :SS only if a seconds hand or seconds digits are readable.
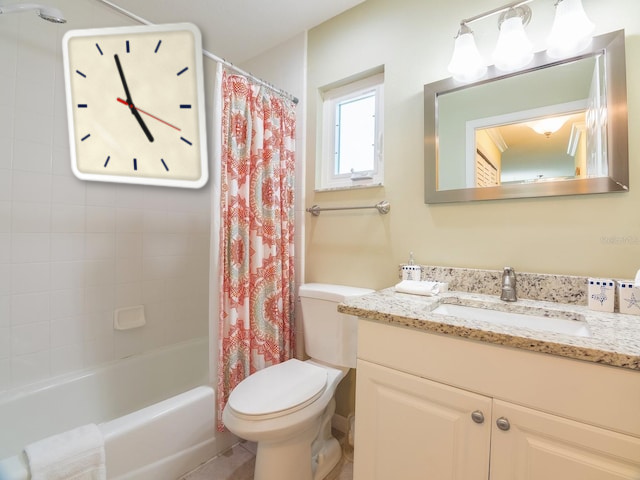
4:57:19
